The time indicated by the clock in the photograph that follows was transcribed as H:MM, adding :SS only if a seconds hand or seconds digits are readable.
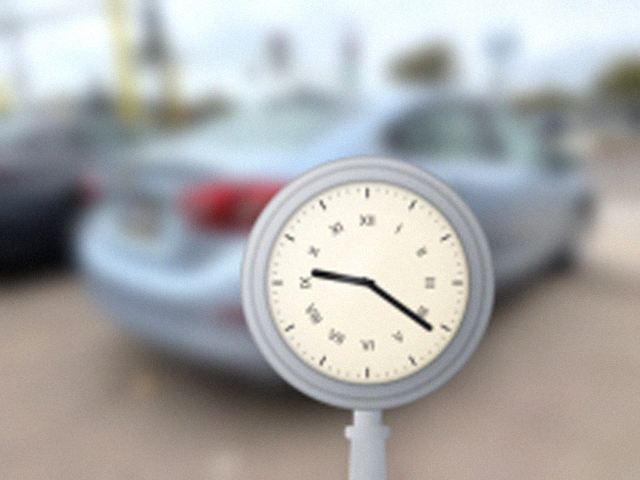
9:21
